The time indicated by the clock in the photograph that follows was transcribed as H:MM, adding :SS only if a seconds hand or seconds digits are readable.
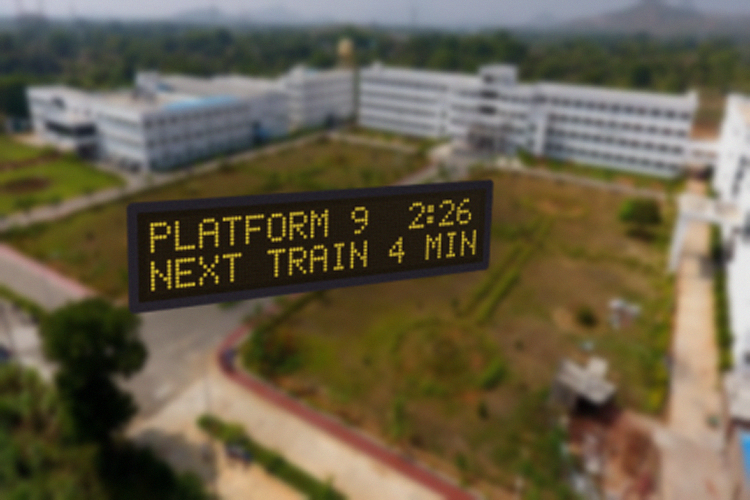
2:26
